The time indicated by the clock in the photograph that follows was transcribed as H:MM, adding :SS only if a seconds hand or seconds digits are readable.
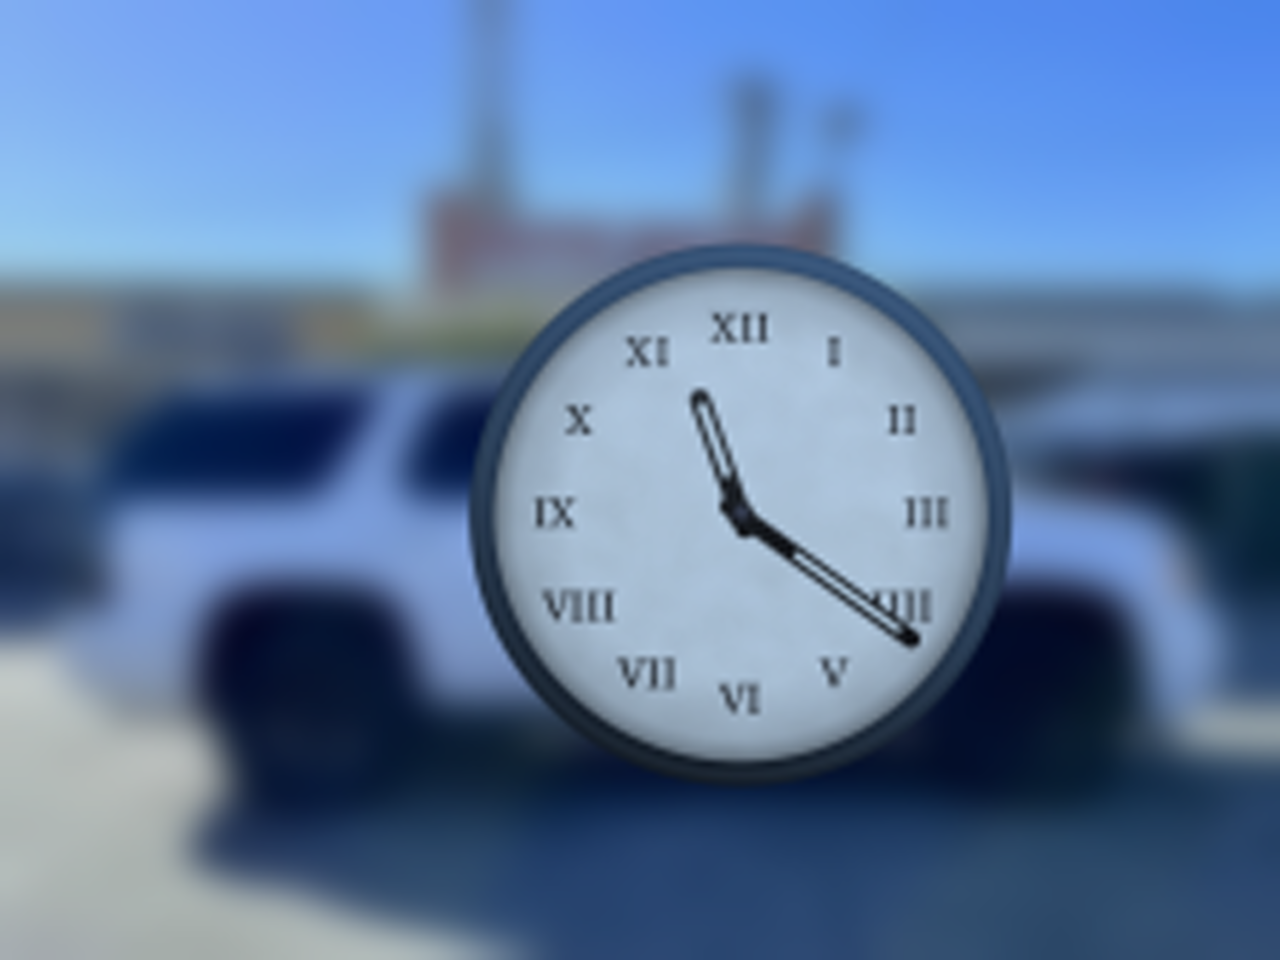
11:21
